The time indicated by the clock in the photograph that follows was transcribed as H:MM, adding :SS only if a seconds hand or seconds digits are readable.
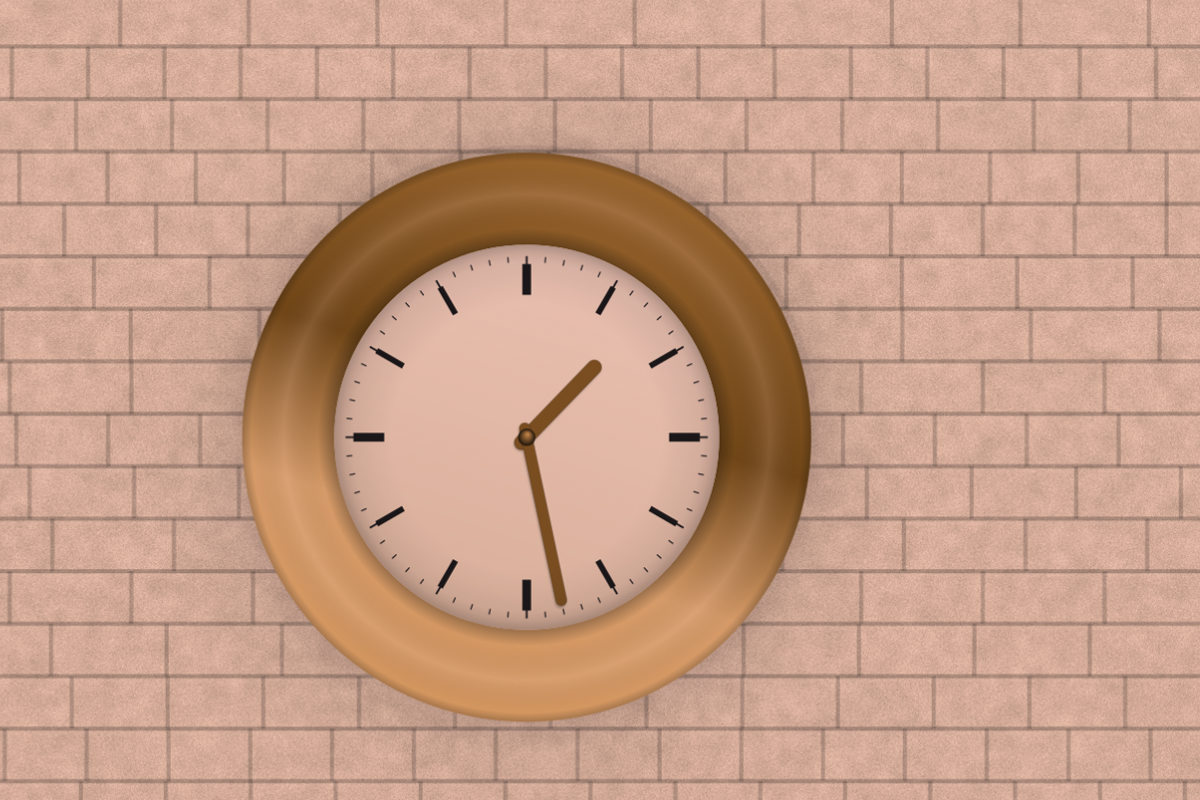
1:28
